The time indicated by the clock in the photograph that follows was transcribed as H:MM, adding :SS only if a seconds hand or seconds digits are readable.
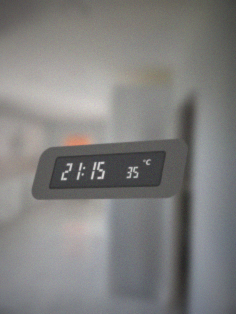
21:15
